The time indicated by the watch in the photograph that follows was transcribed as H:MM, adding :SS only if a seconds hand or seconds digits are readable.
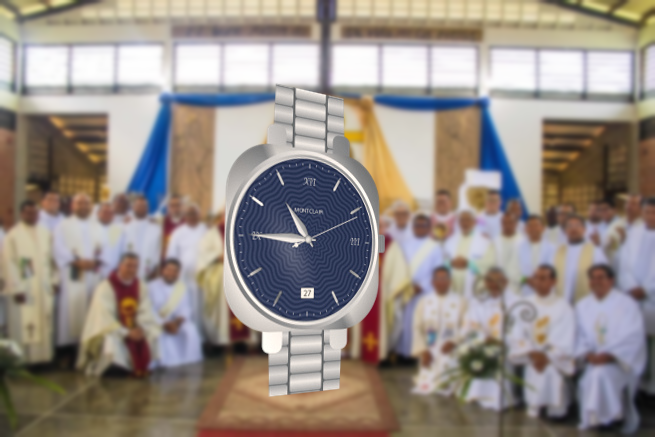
10:45:11
